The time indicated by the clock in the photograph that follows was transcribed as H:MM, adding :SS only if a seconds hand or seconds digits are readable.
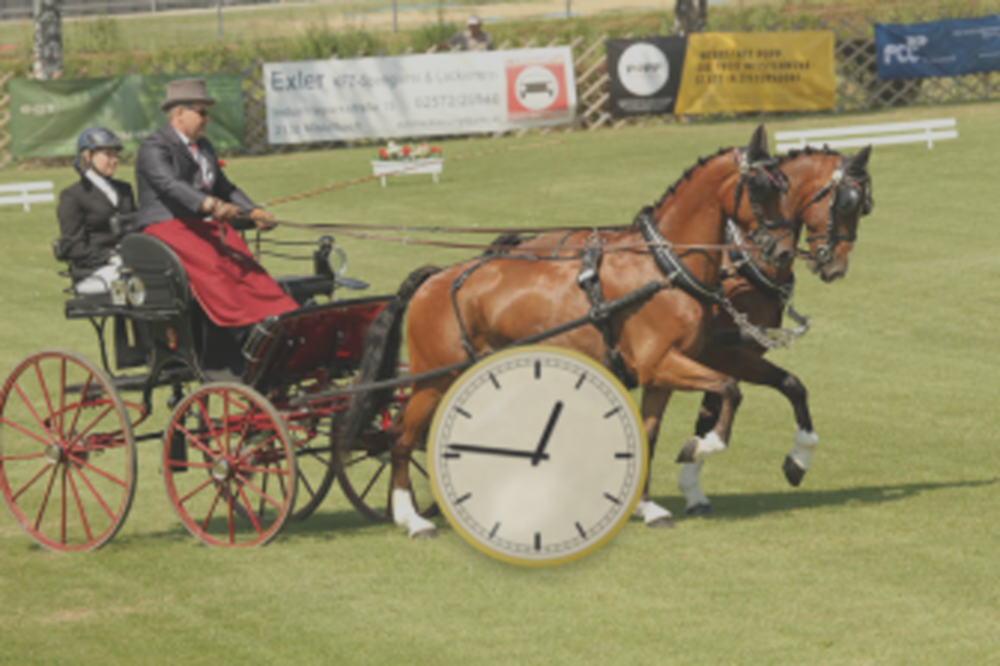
12:46
